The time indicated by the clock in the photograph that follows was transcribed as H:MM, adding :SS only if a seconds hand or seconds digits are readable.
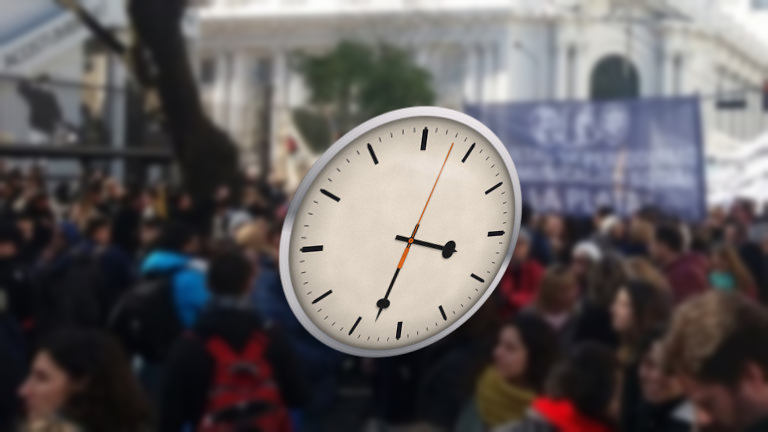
3:33:03
